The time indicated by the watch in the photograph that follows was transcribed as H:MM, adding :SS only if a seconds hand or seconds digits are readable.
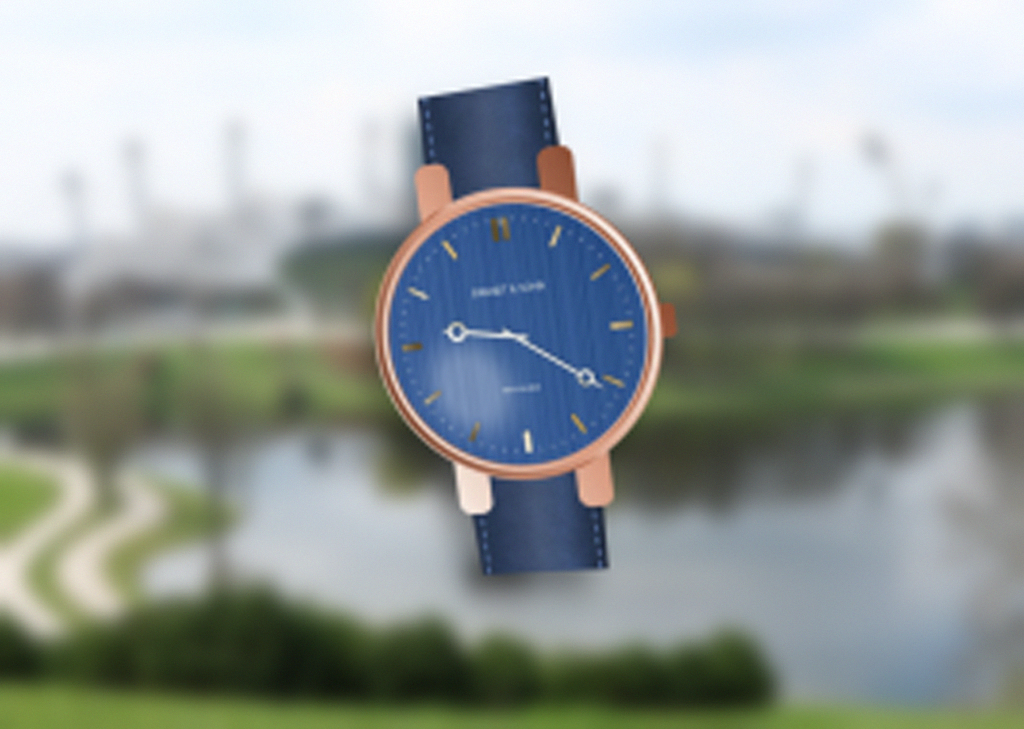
9:21
